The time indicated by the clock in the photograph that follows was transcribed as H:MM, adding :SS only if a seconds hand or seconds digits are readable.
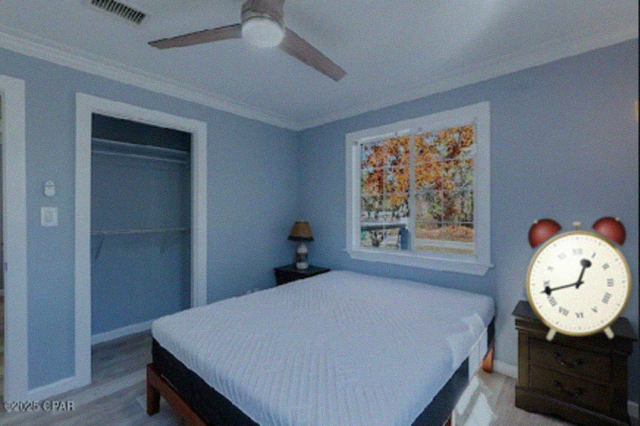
12:43
